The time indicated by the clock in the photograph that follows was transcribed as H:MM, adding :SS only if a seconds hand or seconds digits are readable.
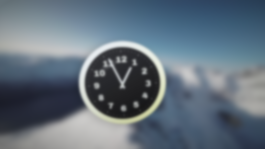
12:56
